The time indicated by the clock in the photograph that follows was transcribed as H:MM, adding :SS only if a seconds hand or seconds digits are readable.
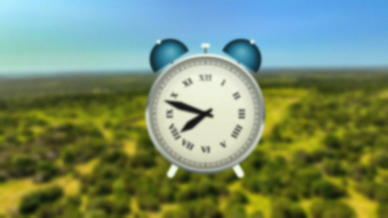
7:48
